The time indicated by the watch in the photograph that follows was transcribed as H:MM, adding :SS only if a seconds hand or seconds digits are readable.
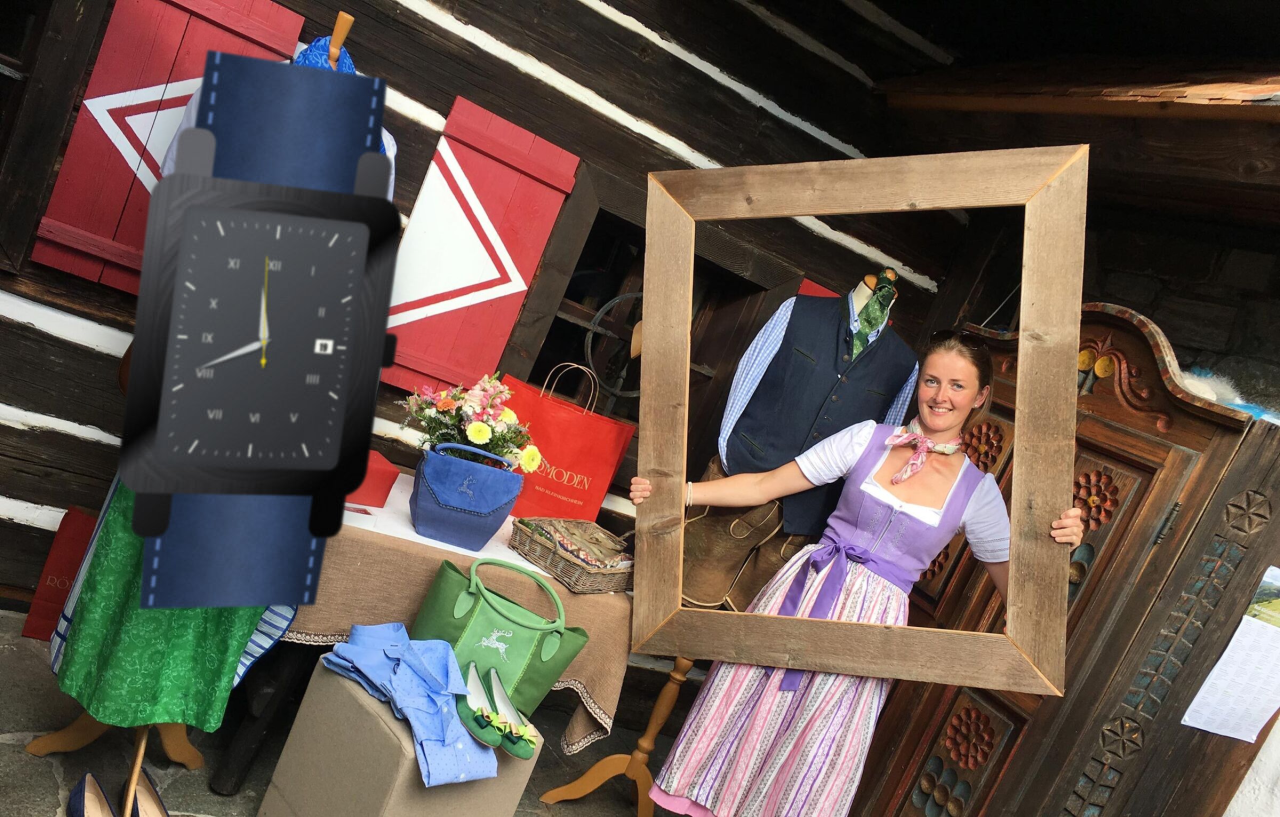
11:40:59
